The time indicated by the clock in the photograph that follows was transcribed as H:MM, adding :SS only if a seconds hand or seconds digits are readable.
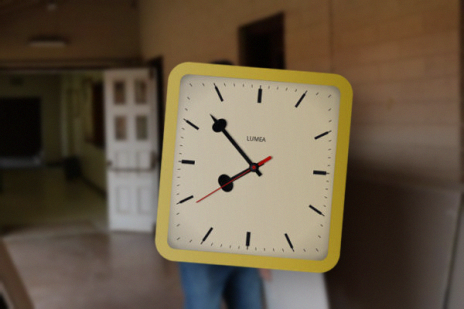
7:52:39
